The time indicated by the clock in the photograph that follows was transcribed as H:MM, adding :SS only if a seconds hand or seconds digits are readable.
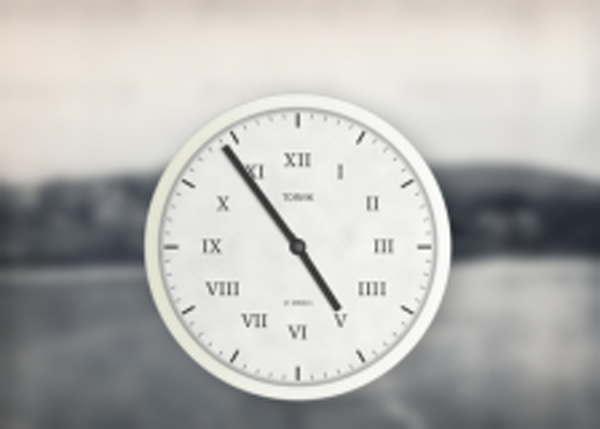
4:54
